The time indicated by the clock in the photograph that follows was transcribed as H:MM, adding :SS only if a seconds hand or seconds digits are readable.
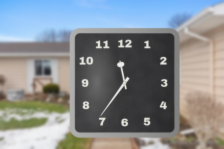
11:36
